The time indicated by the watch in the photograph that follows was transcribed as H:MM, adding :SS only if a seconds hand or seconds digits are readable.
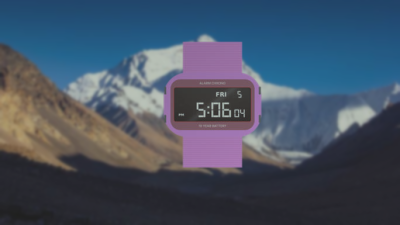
5:06:04
